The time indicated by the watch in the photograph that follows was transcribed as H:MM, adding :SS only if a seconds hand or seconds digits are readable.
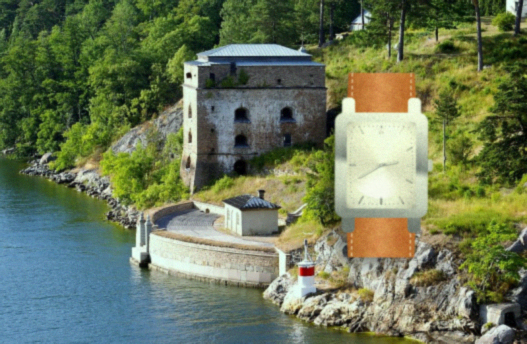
2:40
